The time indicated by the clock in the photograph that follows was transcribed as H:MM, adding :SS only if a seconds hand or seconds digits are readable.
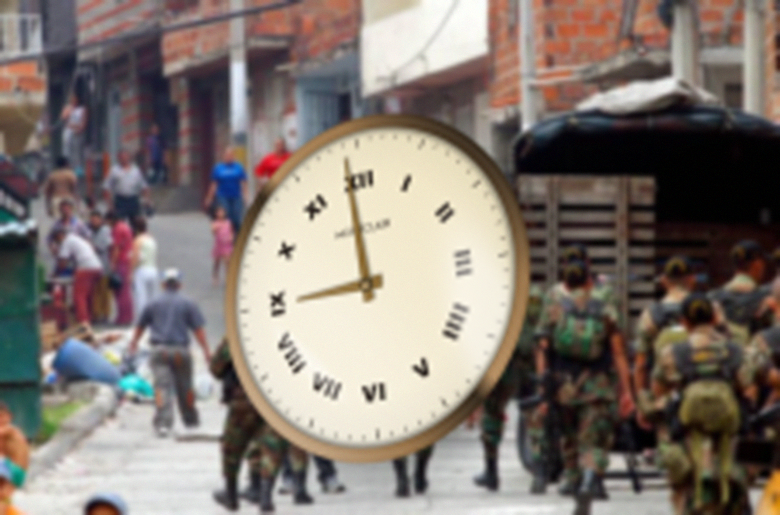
8:59
